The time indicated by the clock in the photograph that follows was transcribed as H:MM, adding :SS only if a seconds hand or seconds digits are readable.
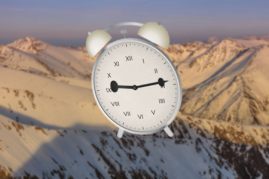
9:14
